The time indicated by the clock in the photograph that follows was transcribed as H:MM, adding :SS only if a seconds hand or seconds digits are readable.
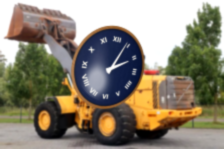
2:04
